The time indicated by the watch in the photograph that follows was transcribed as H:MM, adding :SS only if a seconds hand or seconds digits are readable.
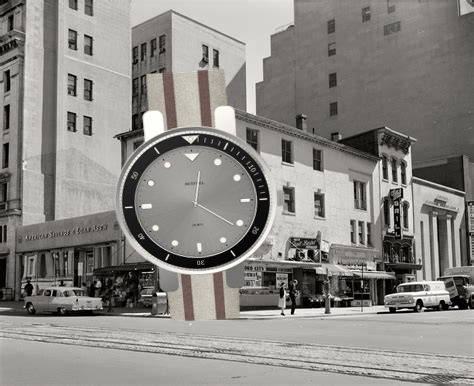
12:21
